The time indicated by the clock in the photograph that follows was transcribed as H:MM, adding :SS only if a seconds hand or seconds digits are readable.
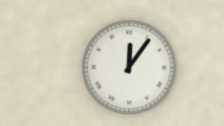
12:06
